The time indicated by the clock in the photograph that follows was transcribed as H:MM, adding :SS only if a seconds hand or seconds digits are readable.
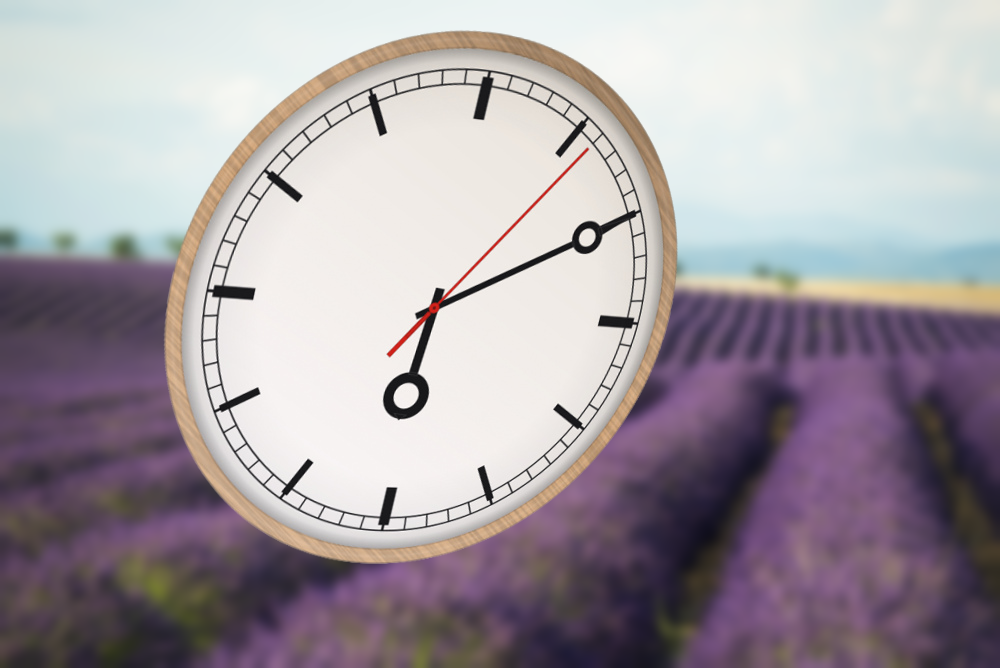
6:10:06
